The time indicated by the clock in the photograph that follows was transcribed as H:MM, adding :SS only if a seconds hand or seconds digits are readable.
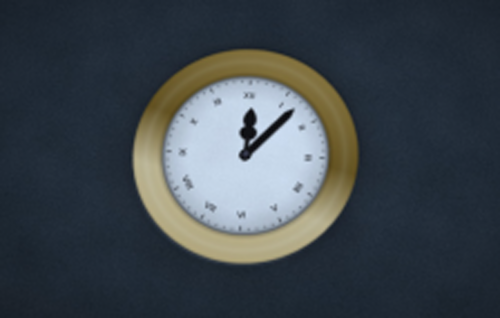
12:07
